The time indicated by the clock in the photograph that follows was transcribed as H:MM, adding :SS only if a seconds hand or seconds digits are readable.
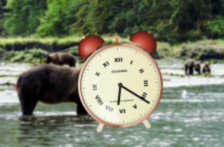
6:21
